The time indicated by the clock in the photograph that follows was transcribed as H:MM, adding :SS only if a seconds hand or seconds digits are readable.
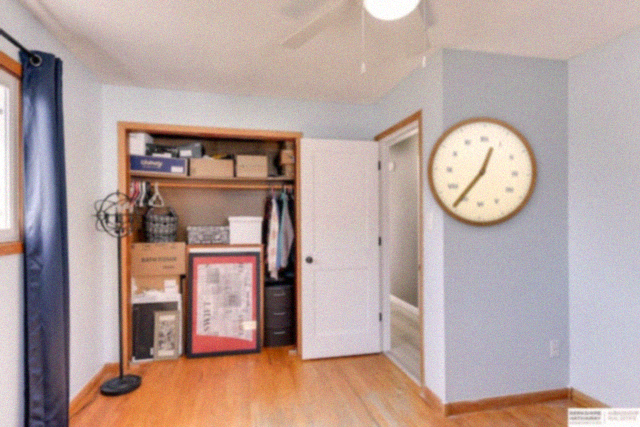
12:36
